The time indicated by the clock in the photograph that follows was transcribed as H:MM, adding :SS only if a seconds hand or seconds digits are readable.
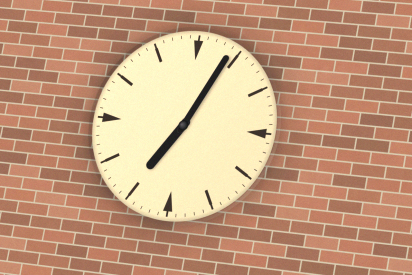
7:04
